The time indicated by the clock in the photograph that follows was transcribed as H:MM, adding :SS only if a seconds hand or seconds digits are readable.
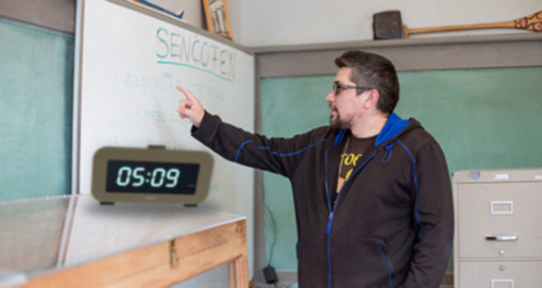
5:09
